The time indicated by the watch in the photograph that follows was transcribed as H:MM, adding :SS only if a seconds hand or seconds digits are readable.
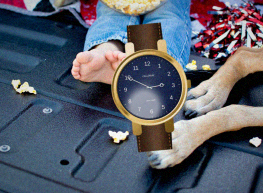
2:50
